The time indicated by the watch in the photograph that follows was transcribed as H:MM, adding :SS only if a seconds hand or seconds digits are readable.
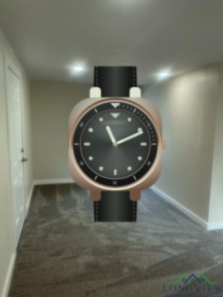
11:11
